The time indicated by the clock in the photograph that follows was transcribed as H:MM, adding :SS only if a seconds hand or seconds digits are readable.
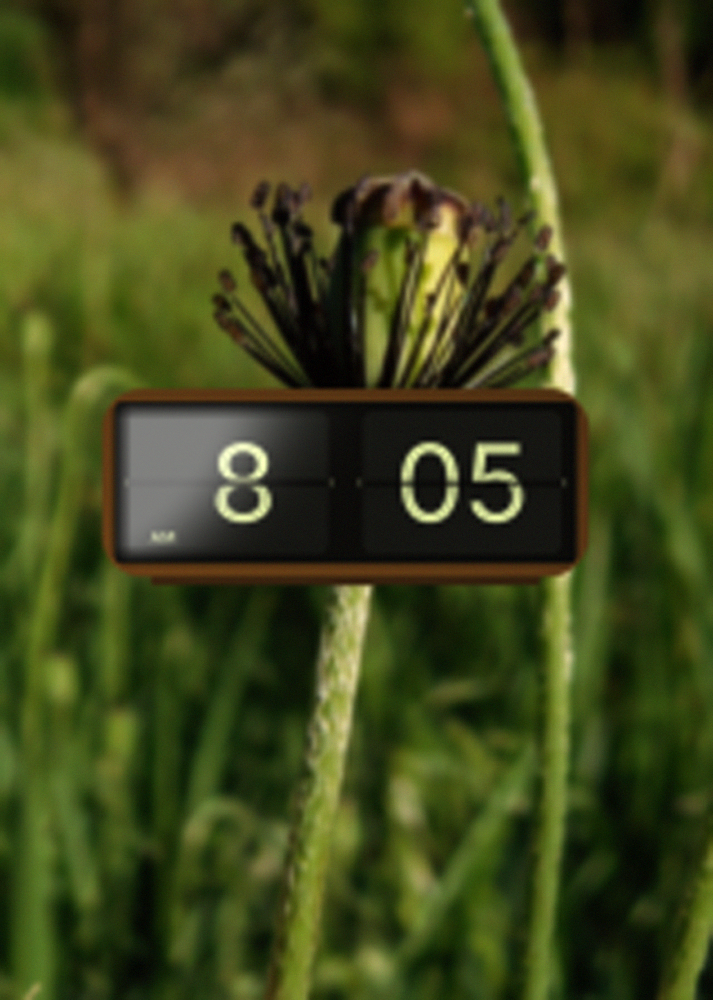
8:05
